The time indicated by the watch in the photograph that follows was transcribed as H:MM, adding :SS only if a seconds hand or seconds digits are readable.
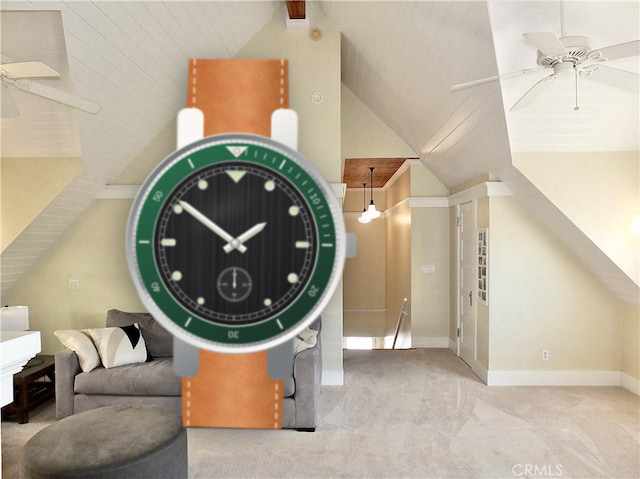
1:51
